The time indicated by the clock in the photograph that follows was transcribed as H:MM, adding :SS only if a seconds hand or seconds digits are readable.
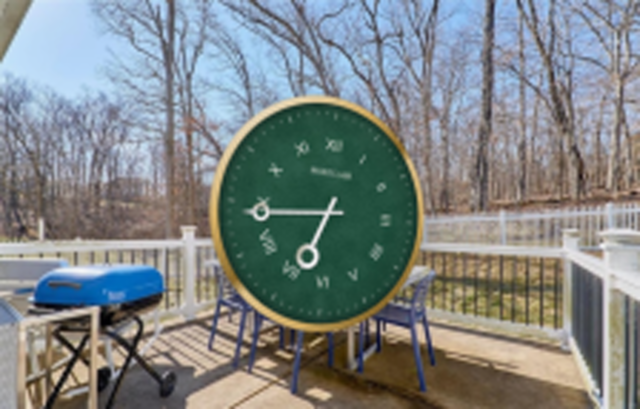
6:44
